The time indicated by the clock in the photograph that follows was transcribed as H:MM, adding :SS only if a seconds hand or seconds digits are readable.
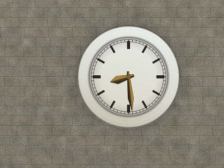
8:29
